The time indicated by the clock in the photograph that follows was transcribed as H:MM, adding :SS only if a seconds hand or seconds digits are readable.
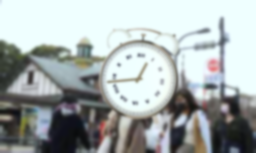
12:43
